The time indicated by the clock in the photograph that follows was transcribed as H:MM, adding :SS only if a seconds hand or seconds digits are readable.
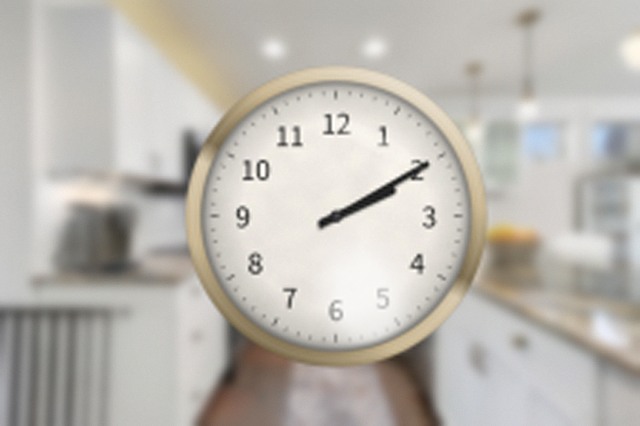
2:10
